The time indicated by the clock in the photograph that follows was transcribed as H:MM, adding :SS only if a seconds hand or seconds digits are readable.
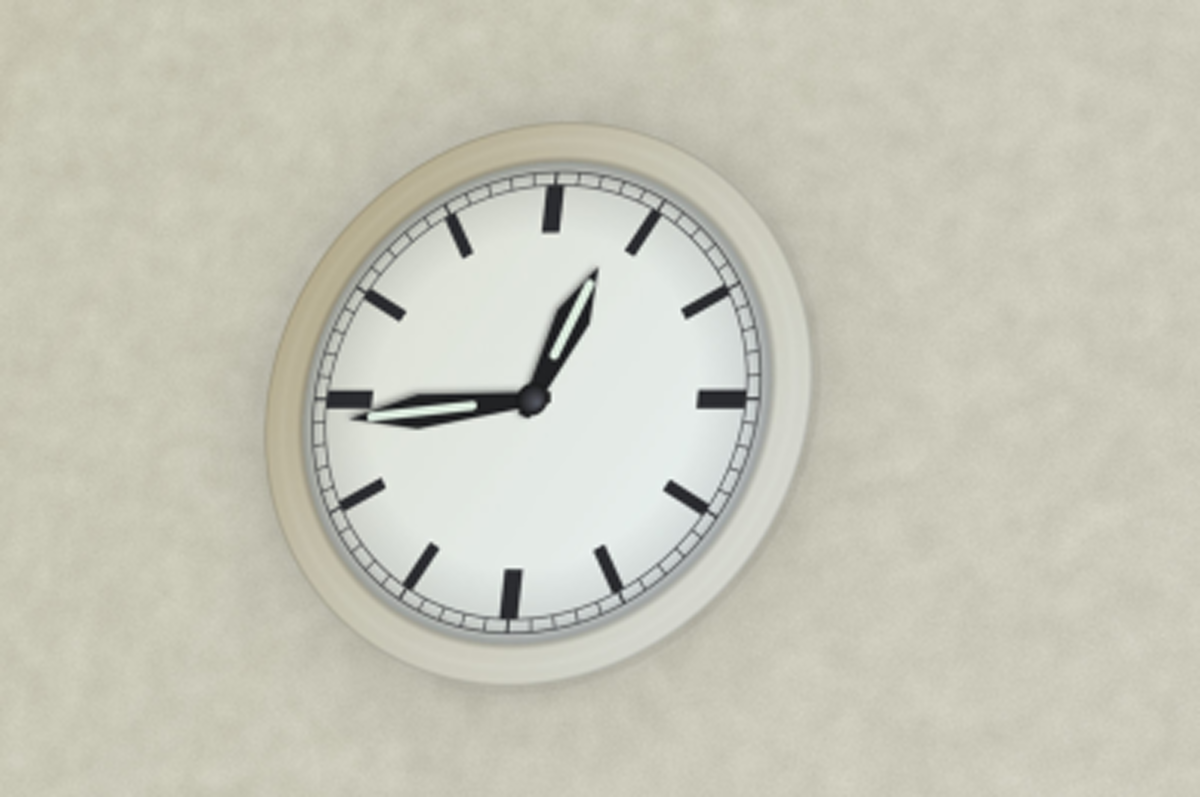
12:44
